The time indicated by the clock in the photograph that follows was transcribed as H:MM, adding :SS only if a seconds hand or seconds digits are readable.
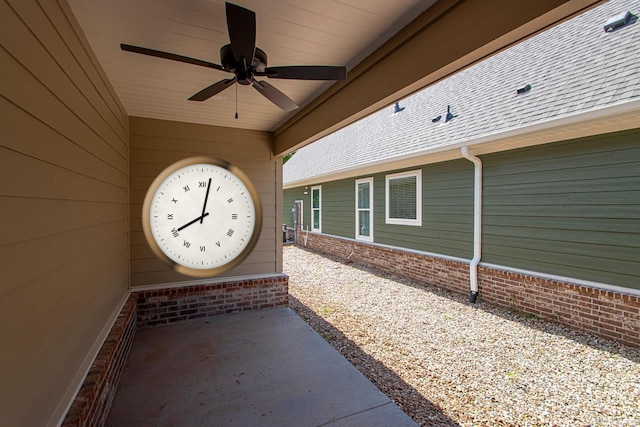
8:02
